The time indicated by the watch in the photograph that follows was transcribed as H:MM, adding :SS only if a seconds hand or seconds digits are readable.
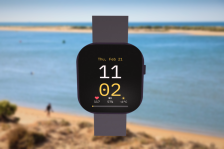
11:02
